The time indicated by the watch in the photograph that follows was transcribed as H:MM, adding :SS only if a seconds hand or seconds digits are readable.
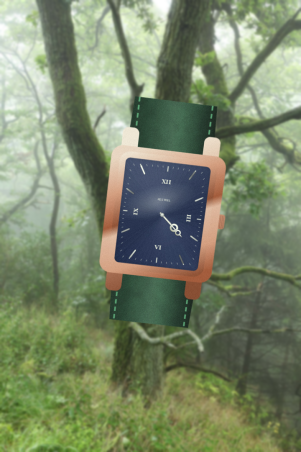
4:22
